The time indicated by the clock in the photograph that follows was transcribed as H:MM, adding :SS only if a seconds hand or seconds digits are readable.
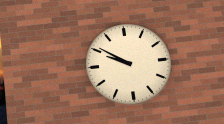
9:51
